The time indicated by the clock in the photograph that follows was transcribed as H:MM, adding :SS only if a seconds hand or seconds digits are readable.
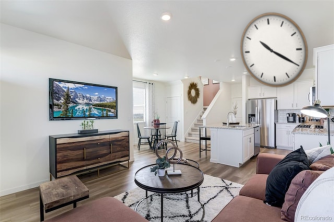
10:20
